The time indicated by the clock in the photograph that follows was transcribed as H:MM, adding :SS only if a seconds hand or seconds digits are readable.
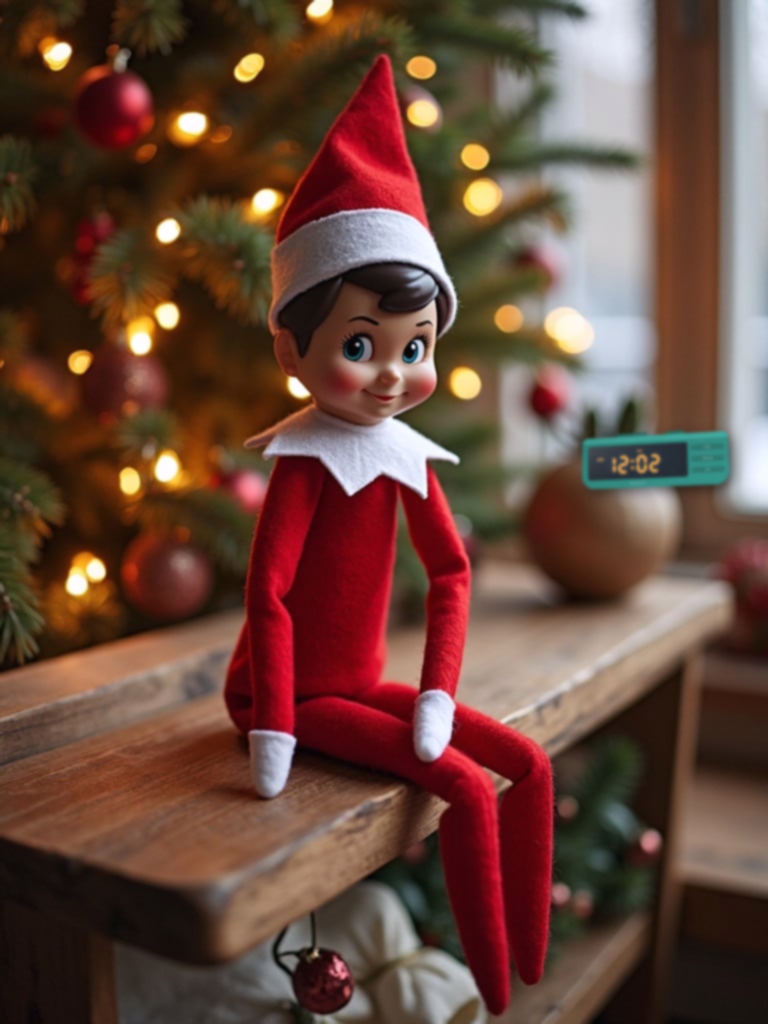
12:02
